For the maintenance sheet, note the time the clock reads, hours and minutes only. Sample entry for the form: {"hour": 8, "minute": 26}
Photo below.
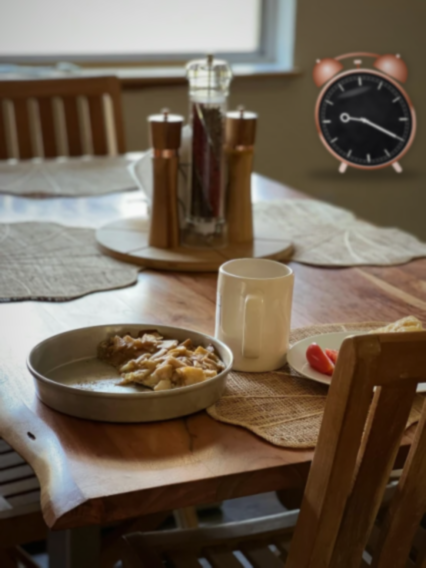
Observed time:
{"hour": 9, "minute": 20}
